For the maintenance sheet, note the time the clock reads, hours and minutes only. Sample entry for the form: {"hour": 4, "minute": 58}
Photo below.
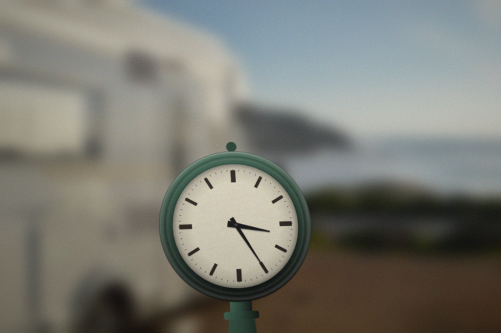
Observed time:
{"hour": 3, "minute": 25}
